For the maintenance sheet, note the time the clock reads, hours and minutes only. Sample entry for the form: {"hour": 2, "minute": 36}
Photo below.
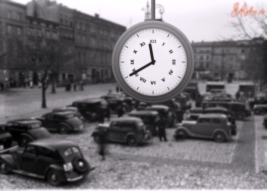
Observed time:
{"hour": 11, "minute": 40}
